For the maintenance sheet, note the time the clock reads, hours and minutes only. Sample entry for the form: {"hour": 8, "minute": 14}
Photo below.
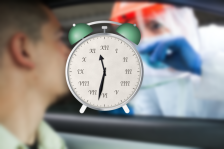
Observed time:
{"hour": 11, "minute": 32}
